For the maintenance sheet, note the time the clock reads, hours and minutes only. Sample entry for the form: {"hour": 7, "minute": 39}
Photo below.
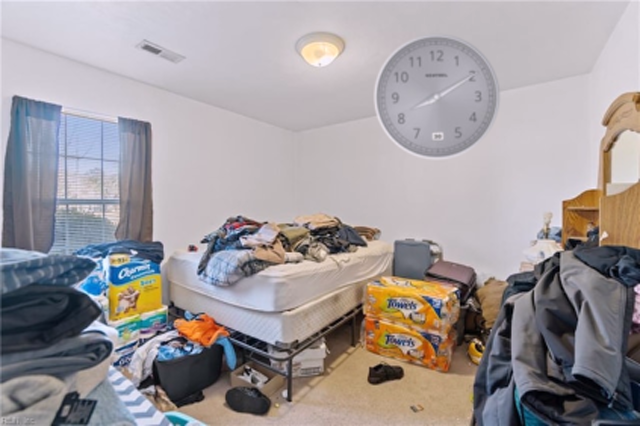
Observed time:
{"hour": 8, "minute": 10}
